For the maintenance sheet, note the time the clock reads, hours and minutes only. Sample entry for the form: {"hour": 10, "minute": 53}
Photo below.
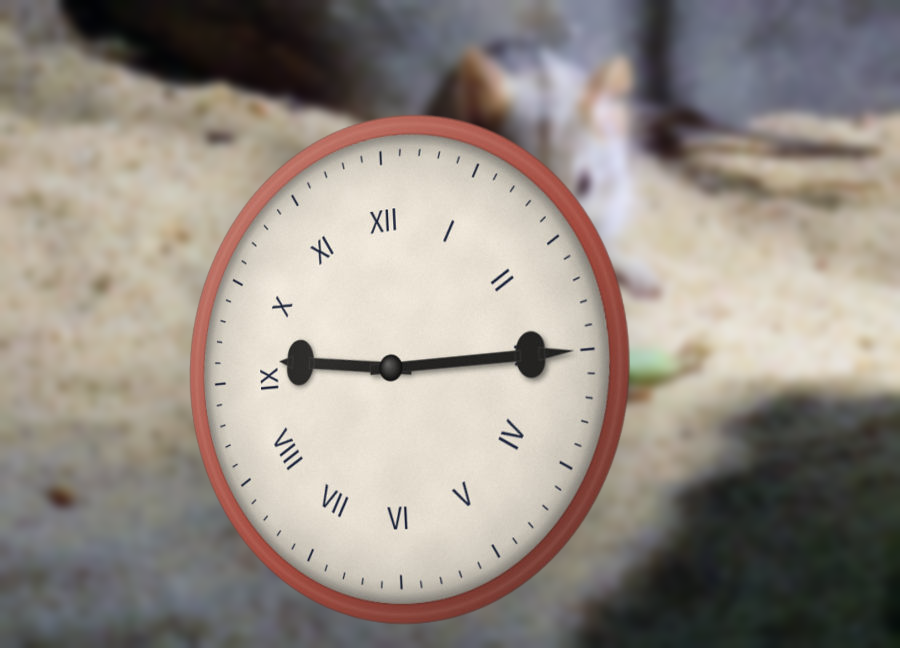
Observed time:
{"hour": 9, "minute": 15}
